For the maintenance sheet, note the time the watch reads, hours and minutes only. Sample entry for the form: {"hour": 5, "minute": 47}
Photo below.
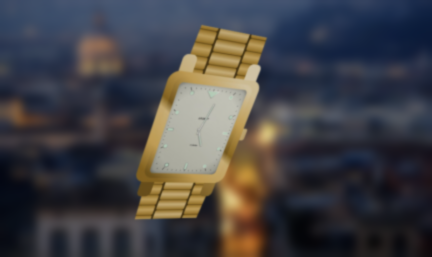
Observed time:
{"hour": 5, "minute": 2}
